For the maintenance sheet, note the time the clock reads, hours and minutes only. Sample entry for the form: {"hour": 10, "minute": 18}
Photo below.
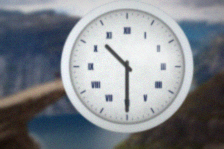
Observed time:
{"hour": 10, "minute": 30}
